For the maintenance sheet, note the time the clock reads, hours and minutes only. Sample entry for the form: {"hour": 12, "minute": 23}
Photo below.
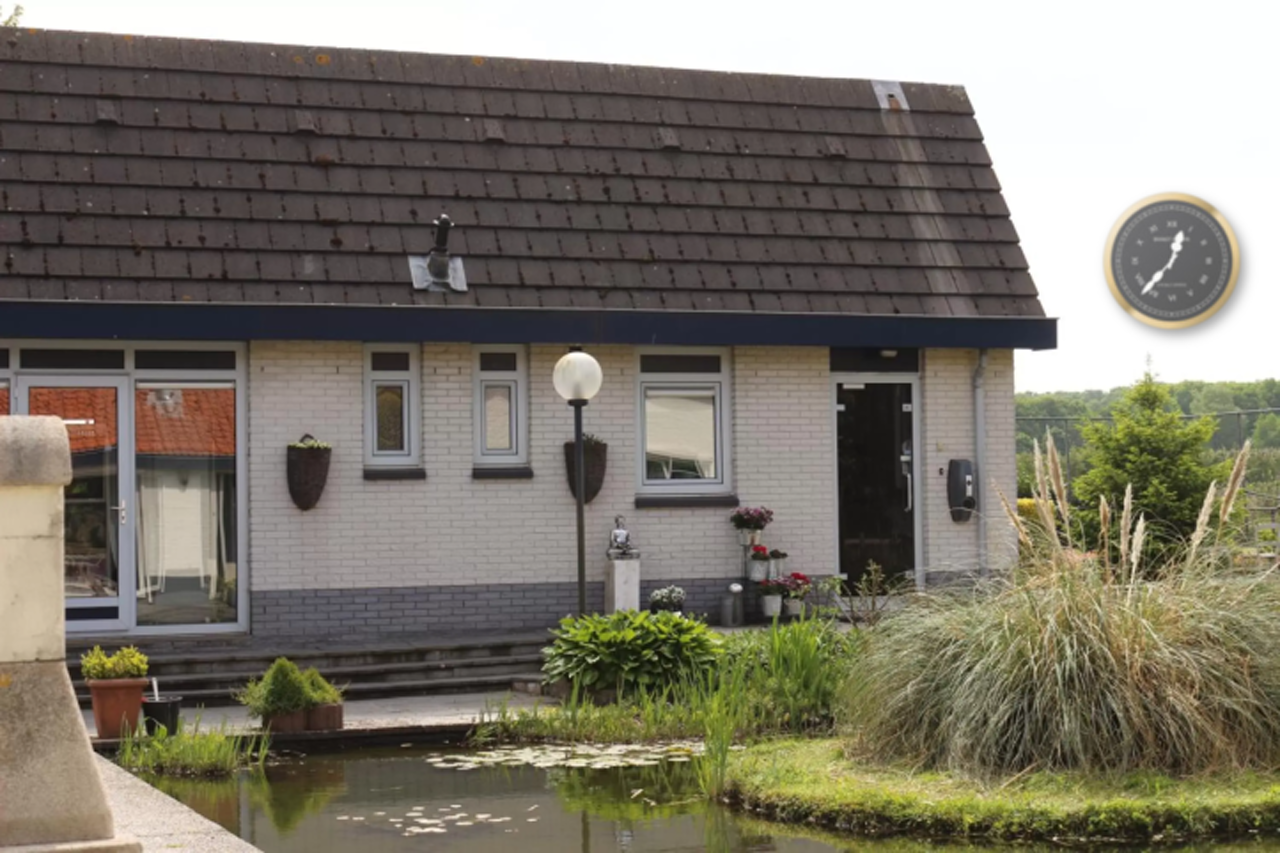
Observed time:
{"hour": 12, "minute": 37}
